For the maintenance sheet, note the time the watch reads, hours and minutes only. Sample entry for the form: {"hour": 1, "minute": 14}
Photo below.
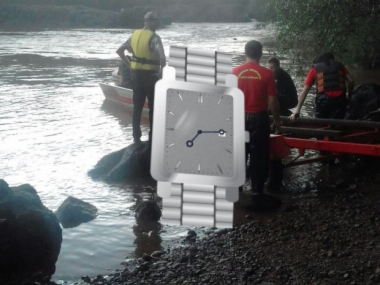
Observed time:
{"hour": 7, "minute": 14}
